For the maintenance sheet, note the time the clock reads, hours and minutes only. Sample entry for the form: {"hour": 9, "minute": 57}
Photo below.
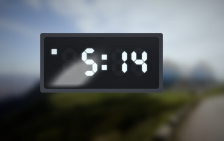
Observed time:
{"hour": 5, "minute": 14}
